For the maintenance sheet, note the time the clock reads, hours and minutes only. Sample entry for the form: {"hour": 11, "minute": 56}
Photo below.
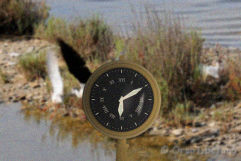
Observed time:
{"hour": 6, "minute": 10}
